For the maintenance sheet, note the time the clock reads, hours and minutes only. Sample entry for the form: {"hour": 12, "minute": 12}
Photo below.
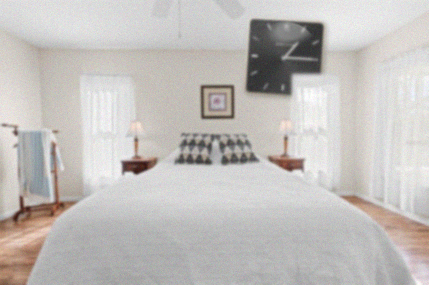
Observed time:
{"hour": 1, "minute": 15}
